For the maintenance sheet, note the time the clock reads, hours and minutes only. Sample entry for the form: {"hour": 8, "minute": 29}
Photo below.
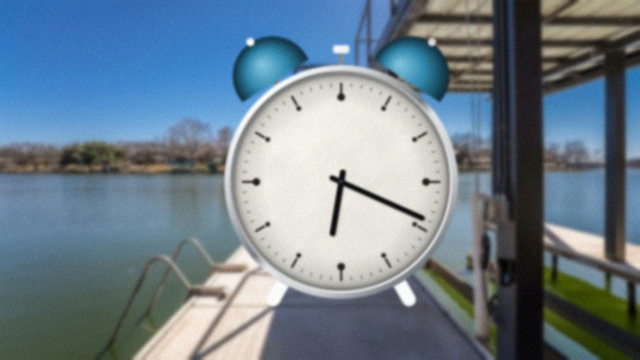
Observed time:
{"hour": 6, "minute": 19}
